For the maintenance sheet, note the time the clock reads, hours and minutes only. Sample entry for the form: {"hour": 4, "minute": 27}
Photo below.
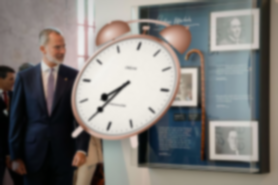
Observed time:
{"hour": 7, "minute": 35}
